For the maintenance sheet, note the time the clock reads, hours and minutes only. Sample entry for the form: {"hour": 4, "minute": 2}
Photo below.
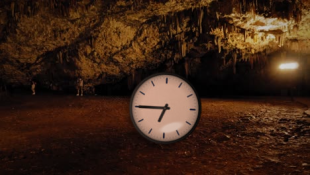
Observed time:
{"hour": 6, "minute": 45}
